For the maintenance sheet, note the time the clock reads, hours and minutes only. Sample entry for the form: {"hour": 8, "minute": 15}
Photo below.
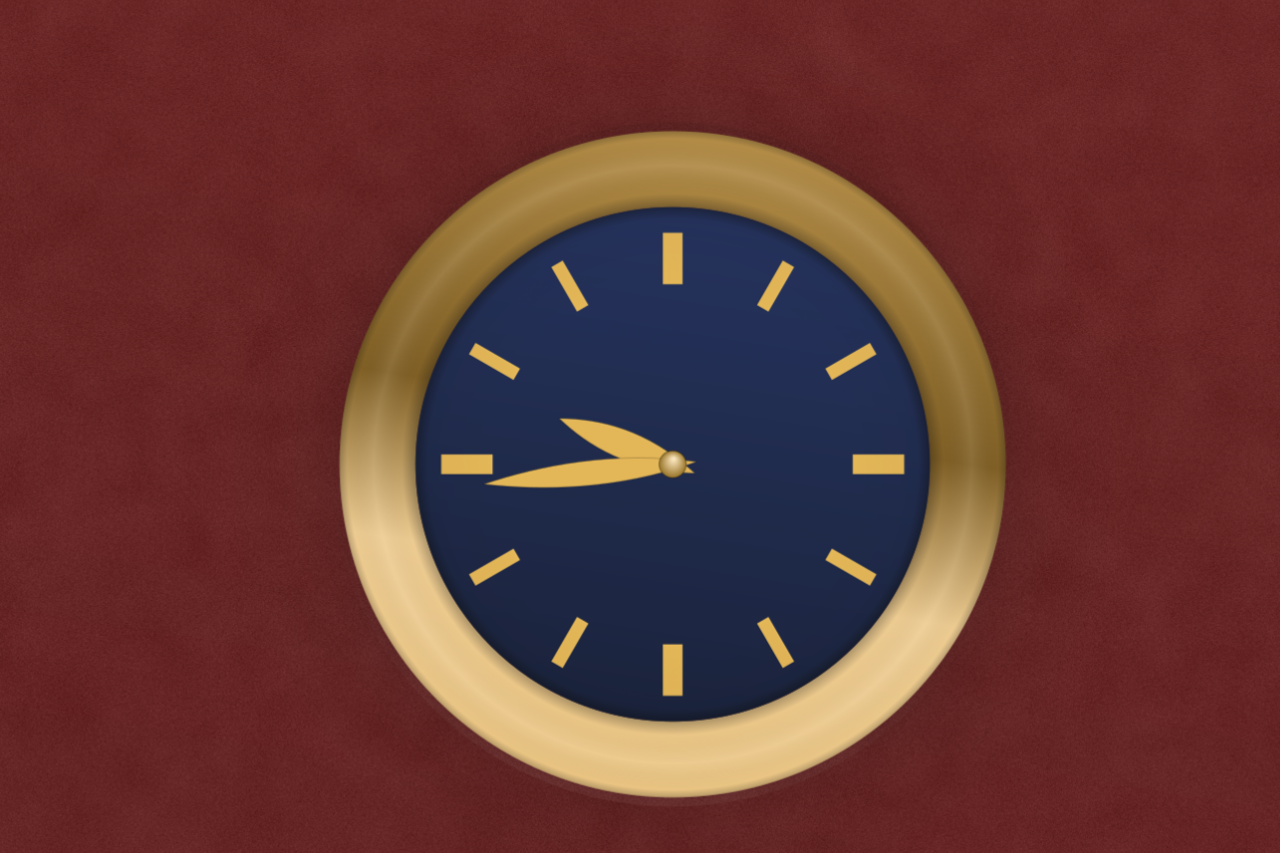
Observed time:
{"hour": 9, "minute": 44}
